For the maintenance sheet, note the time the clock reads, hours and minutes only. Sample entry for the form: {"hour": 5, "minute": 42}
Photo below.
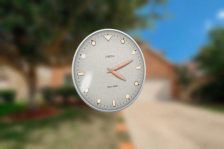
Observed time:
{"hour": 4, "minute": 12}
